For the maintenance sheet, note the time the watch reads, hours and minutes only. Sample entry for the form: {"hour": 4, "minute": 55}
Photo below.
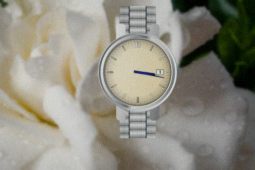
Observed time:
{"hour": 3, "minute": 17}
